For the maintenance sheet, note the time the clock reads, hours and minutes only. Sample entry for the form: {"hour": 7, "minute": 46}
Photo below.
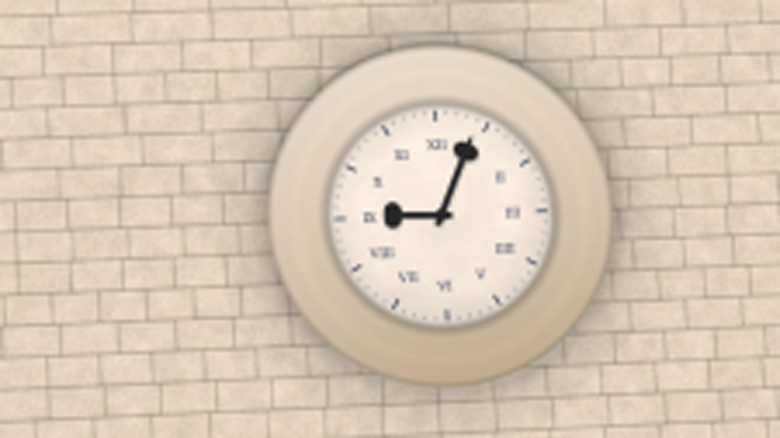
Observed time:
{"hour": 9, "minute": 4}
